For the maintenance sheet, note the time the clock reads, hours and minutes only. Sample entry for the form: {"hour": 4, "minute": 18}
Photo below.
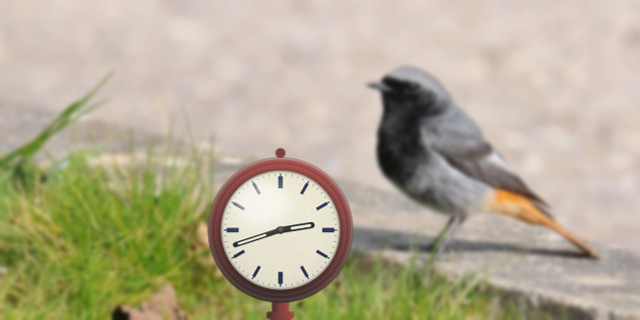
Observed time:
{"hour": 2, "minute": 42}
